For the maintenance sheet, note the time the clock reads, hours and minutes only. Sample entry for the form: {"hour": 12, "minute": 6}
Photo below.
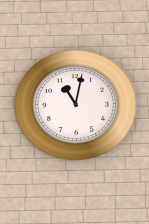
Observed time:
{"hour": 11, "minute": 2}
